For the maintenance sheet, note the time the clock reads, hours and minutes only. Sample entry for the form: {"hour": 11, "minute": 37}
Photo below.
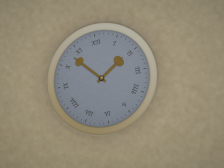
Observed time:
{"hour": 1, "minute": 53}
